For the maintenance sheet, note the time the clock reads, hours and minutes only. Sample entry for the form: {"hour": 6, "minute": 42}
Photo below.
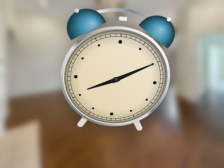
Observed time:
{"hour": 8, "minute": 10}
